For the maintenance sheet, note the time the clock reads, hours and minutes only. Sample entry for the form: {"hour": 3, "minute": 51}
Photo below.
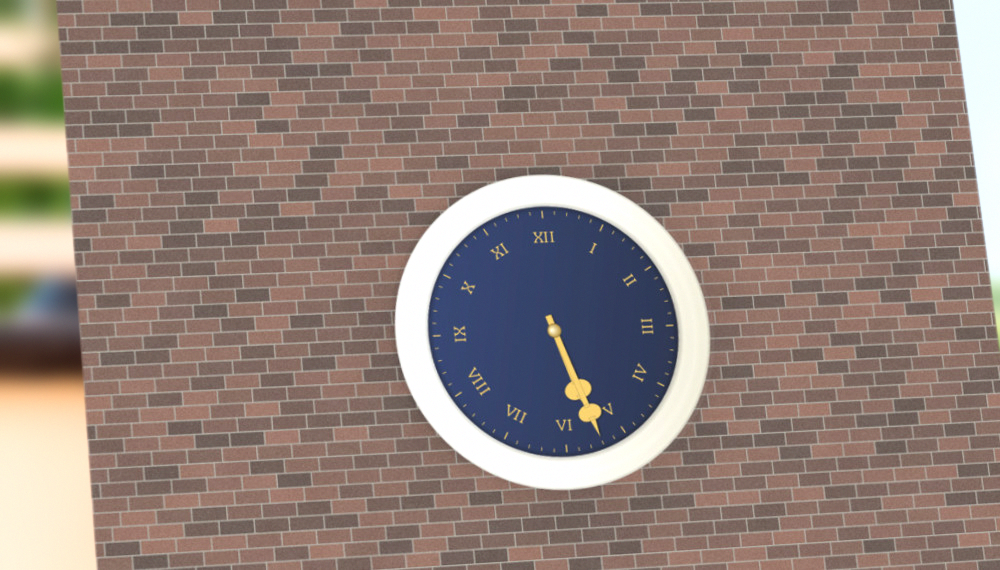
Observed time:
{"hour": 5, "minute": 27}
